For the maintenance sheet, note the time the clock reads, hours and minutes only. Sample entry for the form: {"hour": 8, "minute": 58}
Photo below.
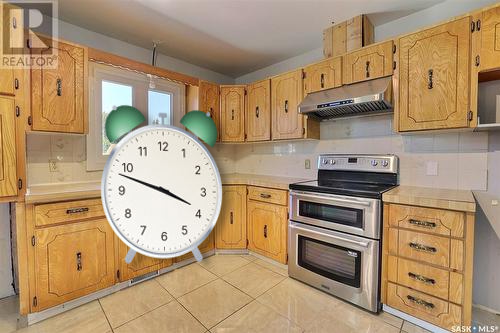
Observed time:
{"hour": 3, "minute": 48}
